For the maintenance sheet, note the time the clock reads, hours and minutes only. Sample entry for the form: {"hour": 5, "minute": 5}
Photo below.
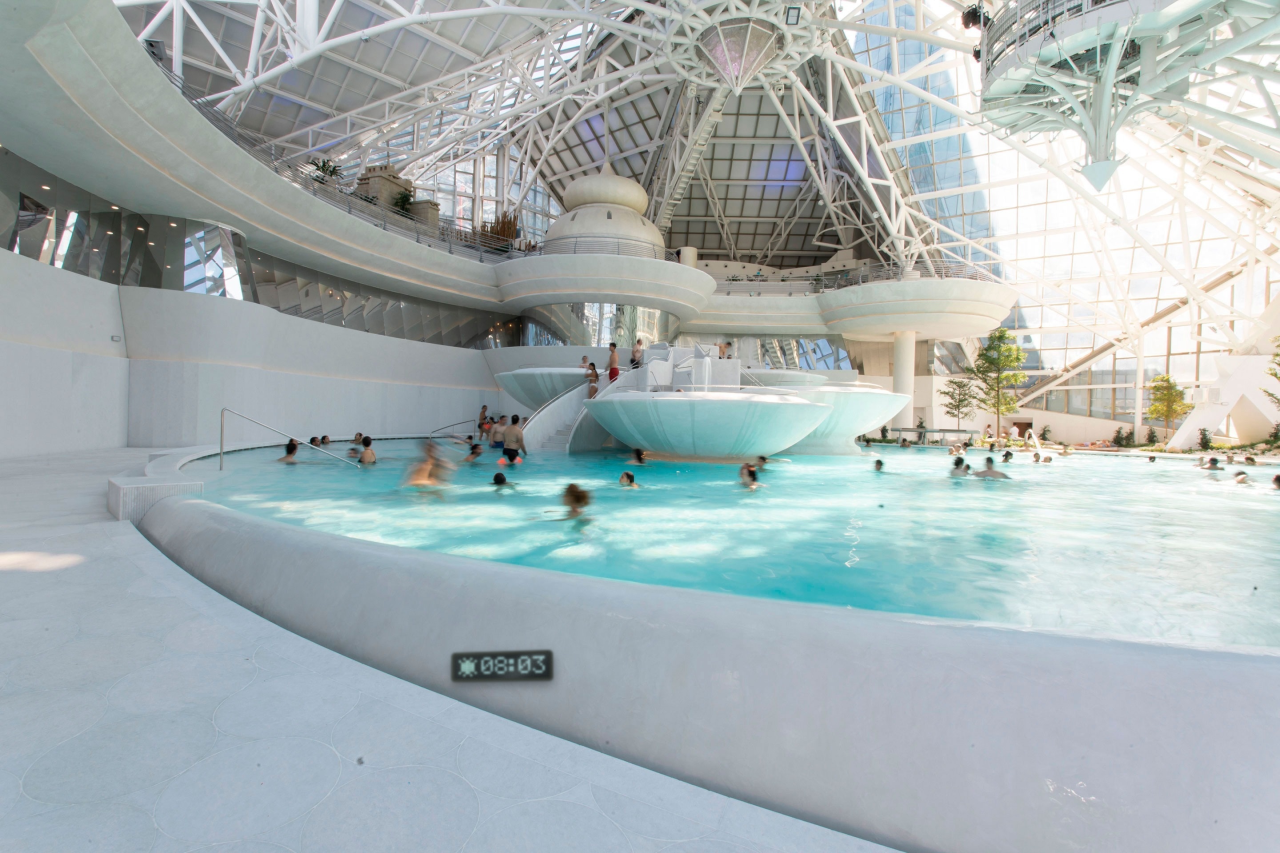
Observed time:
{"hour": 8, "minute": 3}
